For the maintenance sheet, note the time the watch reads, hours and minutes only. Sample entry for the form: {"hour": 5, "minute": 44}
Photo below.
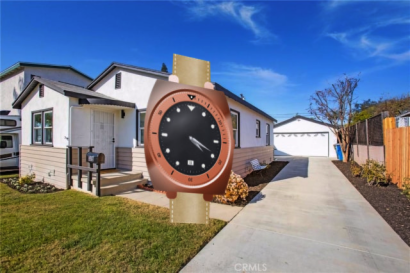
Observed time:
{"hour": 4, "minute": 19}
